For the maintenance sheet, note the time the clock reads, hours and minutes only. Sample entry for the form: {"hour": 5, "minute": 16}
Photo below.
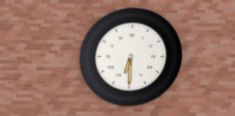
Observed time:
{"hour": 6, "minute": 30}
